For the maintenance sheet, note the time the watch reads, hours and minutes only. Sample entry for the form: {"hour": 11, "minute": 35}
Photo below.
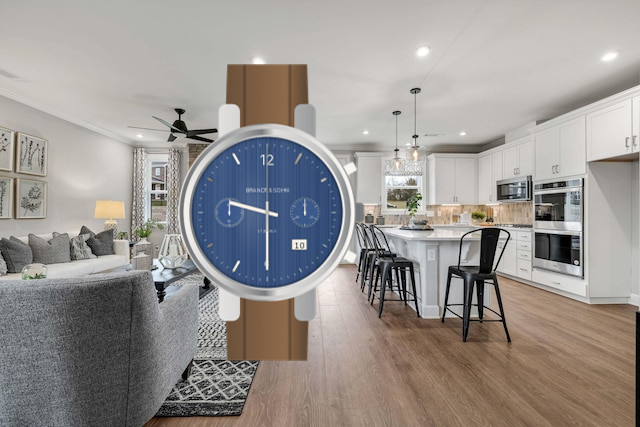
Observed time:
{"hour": 9, "minute": 30}
